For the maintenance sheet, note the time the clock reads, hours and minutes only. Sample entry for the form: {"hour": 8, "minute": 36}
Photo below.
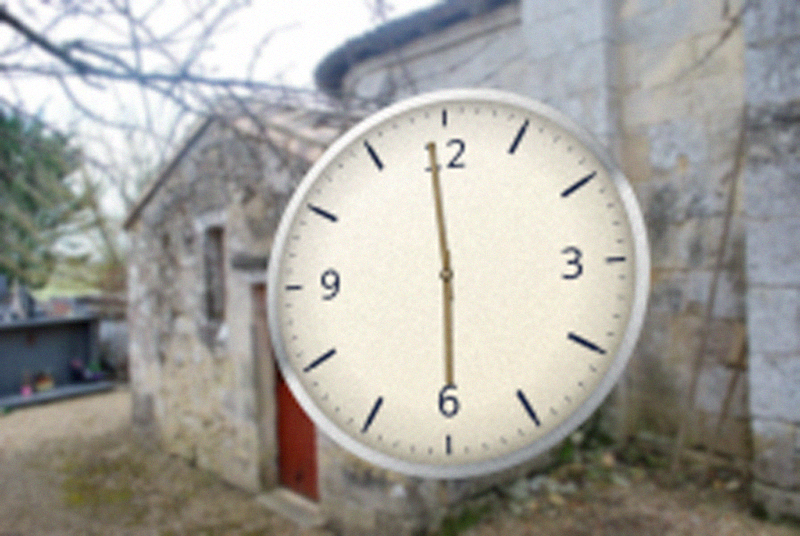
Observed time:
{"hour": 5, "minute": 59}
